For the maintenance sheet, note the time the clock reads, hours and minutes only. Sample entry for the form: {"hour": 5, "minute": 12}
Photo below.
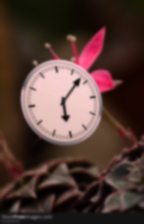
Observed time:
{"hour": 6, "minute": 8}
